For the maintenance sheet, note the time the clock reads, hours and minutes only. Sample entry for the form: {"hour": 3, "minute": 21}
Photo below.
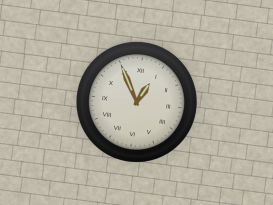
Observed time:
{"hour": 12, "minute": 55}
